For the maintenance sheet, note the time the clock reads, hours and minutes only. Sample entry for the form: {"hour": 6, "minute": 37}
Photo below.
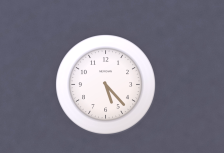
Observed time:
{"hour": 5, "minute": 23}
